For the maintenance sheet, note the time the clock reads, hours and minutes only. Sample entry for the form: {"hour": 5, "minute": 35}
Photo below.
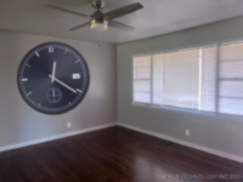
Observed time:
{"hour": 12, "minute": 21}
